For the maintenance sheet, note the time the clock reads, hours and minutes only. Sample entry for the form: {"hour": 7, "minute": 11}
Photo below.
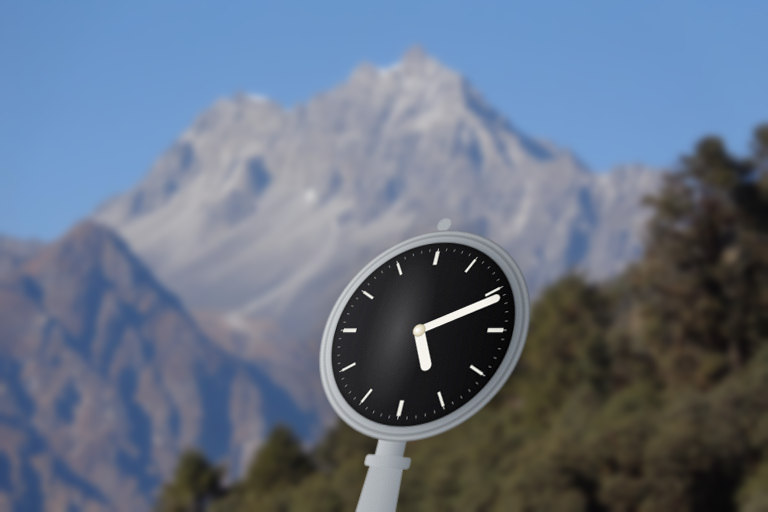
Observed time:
{"hour": 5, "minute": 11}
